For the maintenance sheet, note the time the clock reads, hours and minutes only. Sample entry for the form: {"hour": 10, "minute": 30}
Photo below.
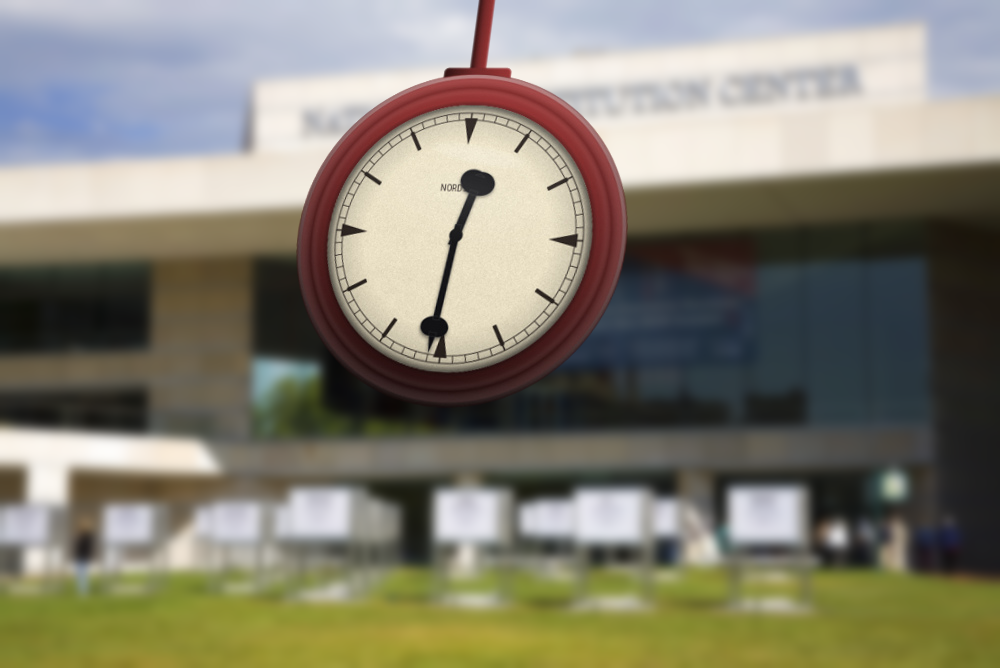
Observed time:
{"hour": 12, "minute": 31}
